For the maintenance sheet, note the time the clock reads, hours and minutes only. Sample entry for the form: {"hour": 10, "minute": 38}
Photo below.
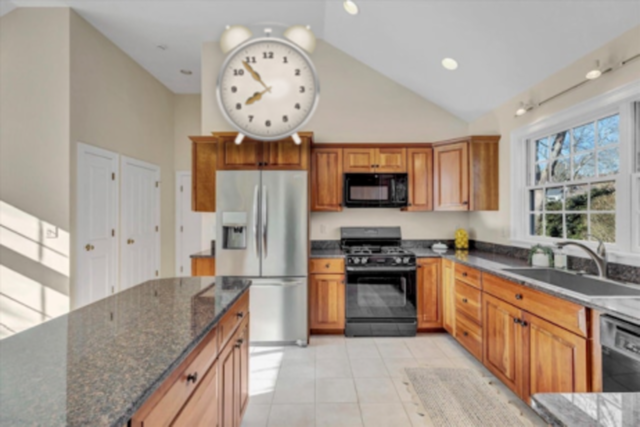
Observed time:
{"hour": 7, "minute": 53}
